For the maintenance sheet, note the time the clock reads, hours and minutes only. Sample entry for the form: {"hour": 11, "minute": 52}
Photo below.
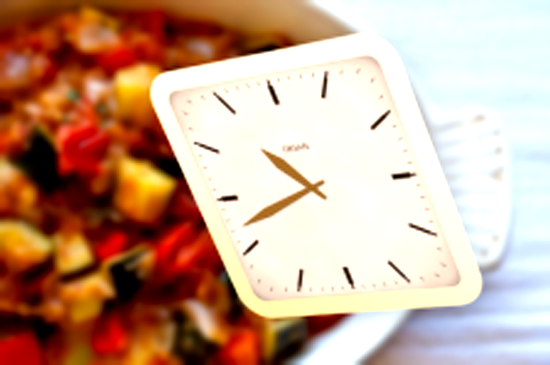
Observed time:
{"hour": 10, "minute": 42}
